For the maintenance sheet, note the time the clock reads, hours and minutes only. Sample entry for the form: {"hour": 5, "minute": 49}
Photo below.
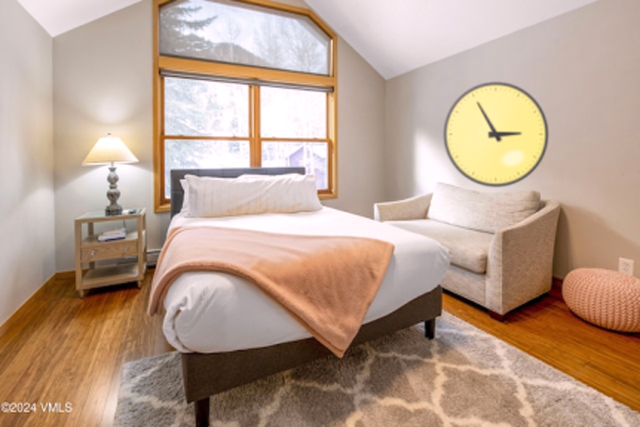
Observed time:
{"hour": 2, "minute": 55}
